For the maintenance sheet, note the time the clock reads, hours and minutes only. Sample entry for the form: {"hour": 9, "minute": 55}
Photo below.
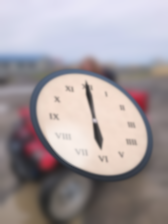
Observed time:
{"hour": 6, "minute": 0}
